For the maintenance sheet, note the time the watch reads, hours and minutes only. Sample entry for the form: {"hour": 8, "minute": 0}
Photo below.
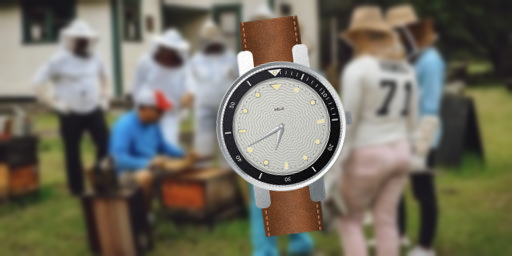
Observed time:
{"hour": 6, "minute": 41}
